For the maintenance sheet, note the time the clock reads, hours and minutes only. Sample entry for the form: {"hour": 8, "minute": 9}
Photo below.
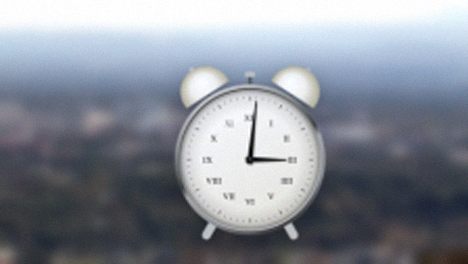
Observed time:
{"hour": 3, "minute": 1}
